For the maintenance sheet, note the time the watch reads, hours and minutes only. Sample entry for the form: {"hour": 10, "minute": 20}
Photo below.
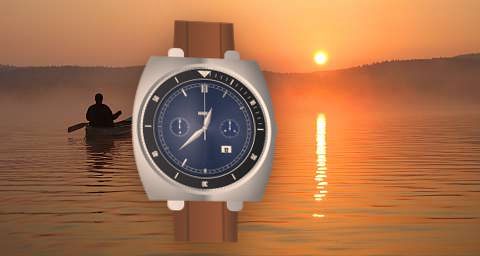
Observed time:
{"hour": 12, "minute": 38}
